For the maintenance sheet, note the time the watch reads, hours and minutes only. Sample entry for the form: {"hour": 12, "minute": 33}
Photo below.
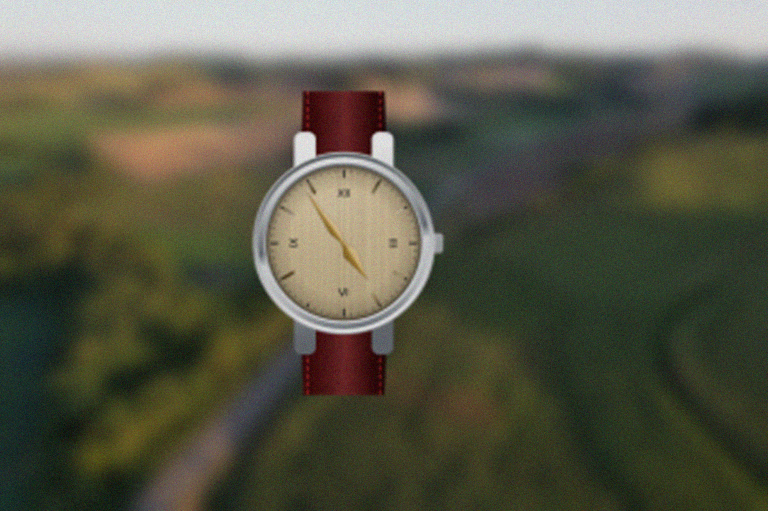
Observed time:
{"hour": 4, "minute": 54}
